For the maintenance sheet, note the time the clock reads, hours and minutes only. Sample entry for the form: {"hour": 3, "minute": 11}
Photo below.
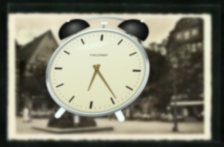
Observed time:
{"hour": 6, "minute": 24}
